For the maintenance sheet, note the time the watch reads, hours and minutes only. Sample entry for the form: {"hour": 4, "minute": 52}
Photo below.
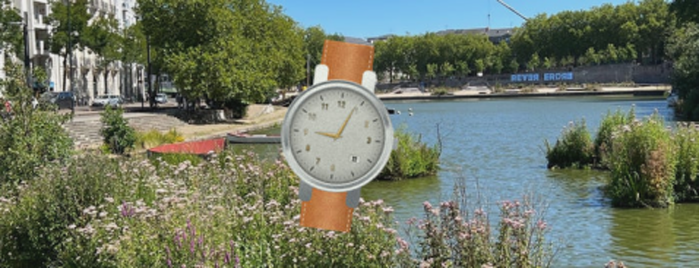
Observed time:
{"hour": 9, "minute": 4}
